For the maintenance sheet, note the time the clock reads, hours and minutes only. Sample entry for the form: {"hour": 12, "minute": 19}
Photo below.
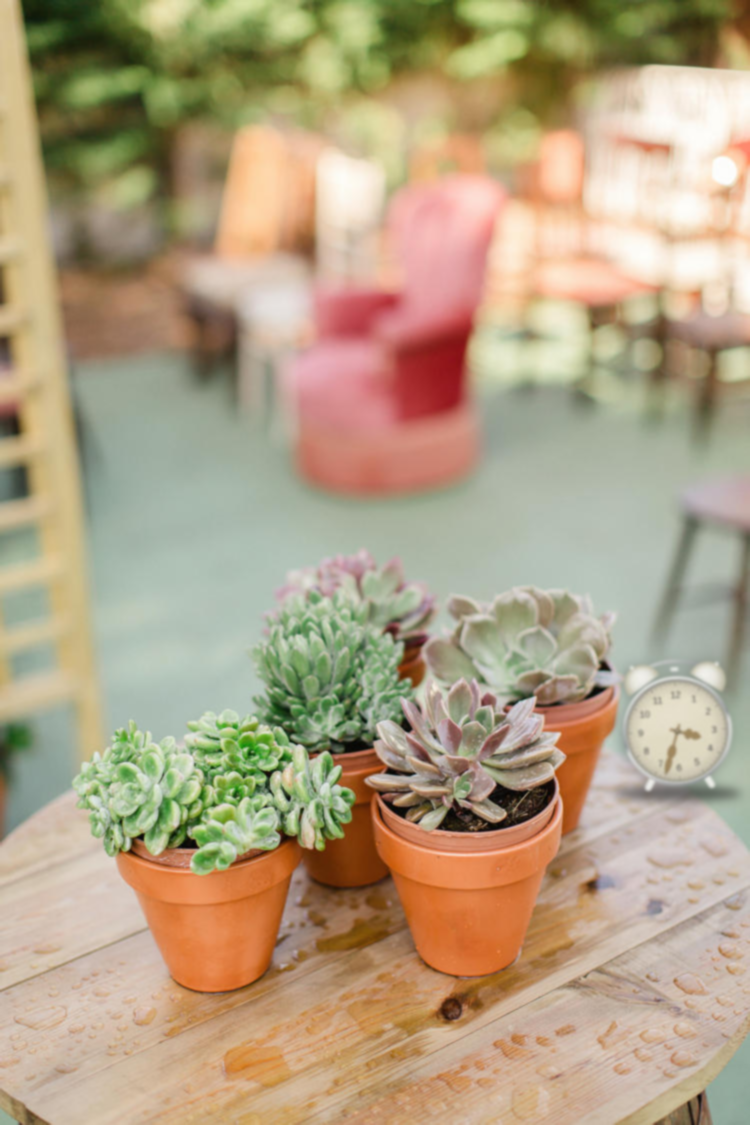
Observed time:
{"hour": 3, "minute": 33}
